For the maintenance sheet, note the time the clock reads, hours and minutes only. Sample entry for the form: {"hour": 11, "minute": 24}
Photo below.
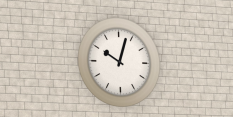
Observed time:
{"hour": 10, "minute": 3}
